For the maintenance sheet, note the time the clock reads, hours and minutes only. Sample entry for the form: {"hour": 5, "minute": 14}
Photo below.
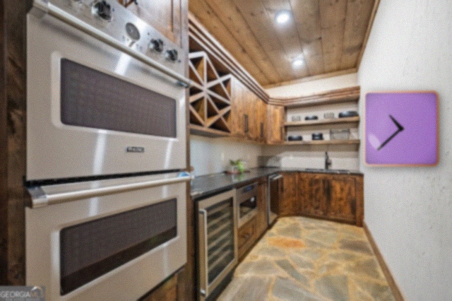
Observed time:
{"hour": 10, "minute": 38}
